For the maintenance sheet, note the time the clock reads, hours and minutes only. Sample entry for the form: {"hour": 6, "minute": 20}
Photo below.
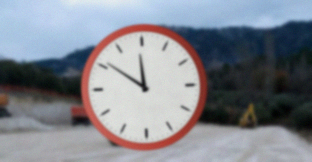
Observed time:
{"hour": 11, "minute": 51}
